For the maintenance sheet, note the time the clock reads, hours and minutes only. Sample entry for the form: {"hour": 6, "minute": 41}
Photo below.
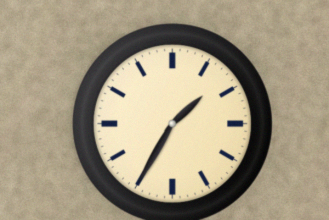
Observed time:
{"hour": 1, "minute": 35}
